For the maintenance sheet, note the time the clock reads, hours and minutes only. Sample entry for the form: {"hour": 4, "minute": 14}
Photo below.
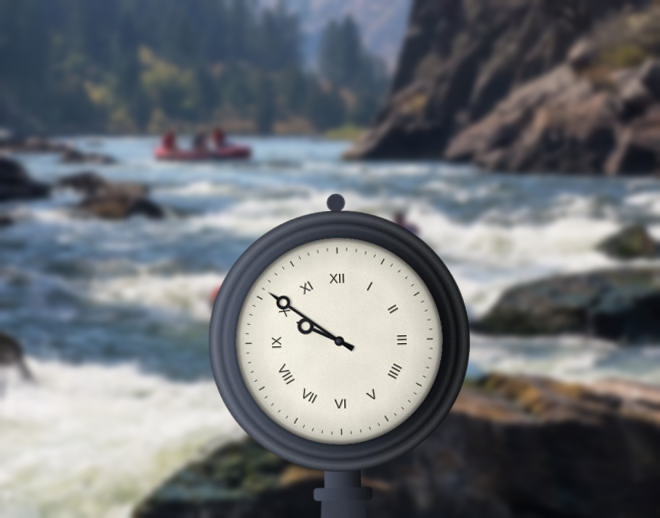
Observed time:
{"hour": 9, "minute": 51}
